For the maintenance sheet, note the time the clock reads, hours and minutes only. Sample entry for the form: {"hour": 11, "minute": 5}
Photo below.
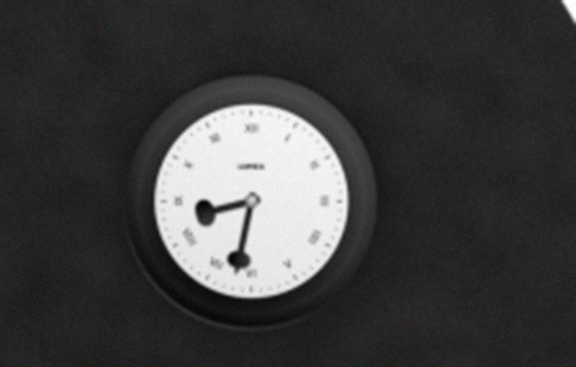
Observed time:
{"hour": 8, "minute": 32}
